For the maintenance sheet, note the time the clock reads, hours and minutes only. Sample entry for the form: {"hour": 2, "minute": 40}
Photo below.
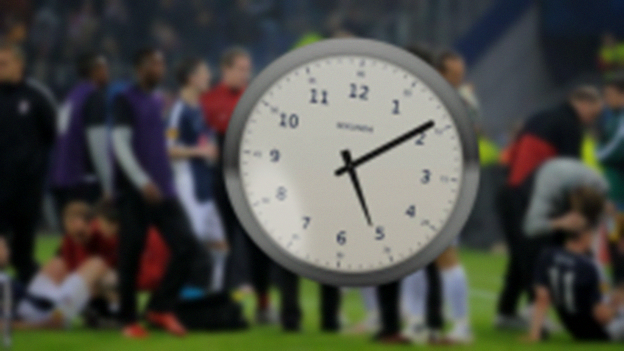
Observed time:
{"hour": 5, "minute": 9}
